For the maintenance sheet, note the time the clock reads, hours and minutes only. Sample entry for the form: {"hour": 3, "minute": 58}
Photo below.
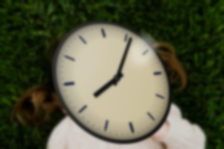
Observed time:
{"hour": 8, "minute": 6}
